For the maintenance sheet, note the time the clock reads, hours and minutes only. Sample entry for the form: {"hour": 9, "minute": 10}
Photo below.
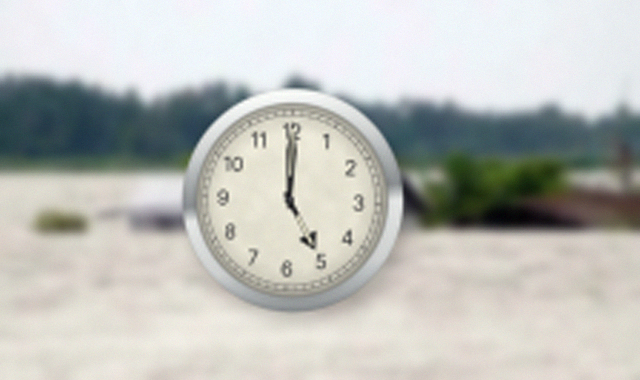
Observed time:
{"hour": 5, "minute": 0}
